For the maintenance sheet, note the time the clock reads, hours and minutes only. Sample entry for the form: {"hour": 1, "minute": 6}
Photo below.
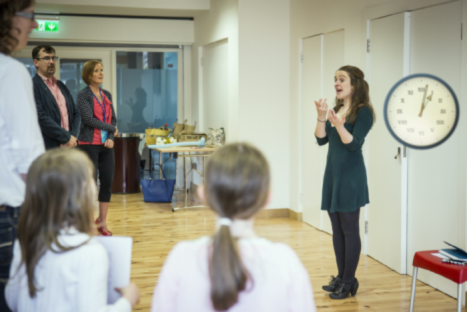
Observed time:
{"hour": 1, "minute": 2}
